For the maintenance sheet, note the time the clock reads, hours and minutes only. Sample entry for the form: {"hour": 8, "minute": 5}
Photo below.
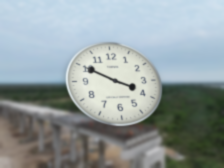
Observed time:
{"hour": 3, "minute": 50}
